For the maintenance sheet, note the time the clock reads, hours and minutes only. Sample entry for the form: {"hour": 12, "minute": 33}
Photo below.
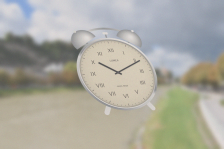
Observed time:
{"hour": 10, "minute": 11}
